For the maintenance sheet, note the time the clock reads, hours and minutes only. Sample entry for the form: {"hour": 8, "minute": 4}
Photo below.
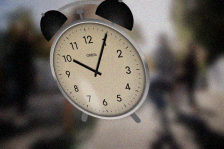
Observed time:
{"hour": 10, "minute": 5}
